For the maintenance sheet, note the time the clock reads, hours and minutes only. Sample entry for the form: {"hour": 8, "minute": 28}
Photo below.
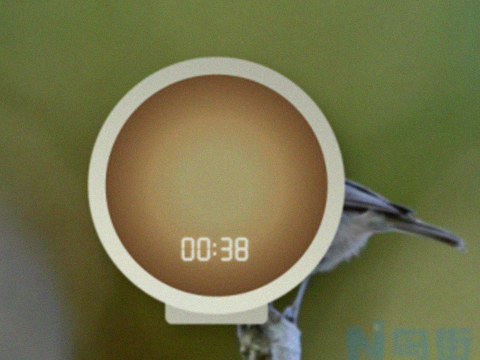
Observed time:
{"hour": 0, "minute": 38}
